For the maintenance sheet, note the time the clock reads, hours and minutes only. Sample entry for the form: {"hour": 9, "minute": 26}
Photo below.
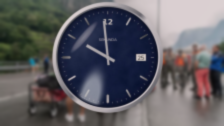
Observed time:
{"hour": 9, "minute": 59}
